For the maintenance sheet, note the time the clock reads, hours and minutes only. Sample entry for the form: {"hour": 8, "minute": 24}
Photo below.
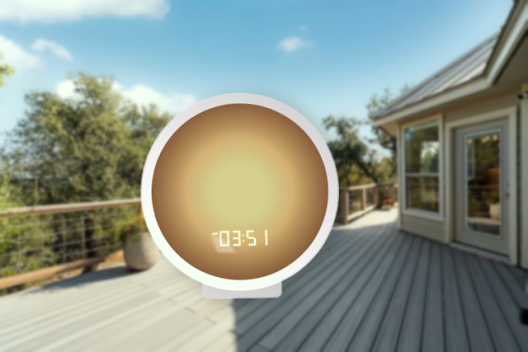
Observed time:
{"hour": 3, "minute": 51}
